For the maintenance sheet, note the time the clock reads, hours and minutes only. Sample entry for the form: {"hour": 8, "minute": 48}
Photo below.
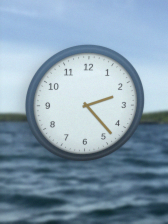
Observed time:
{"hour": 2, "minute": 23}
